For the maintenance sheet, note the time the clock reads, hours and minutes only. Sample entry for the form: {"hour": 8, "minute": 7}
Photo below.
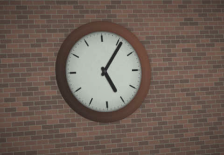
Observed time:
{"hour": 5, "minute": 6}
